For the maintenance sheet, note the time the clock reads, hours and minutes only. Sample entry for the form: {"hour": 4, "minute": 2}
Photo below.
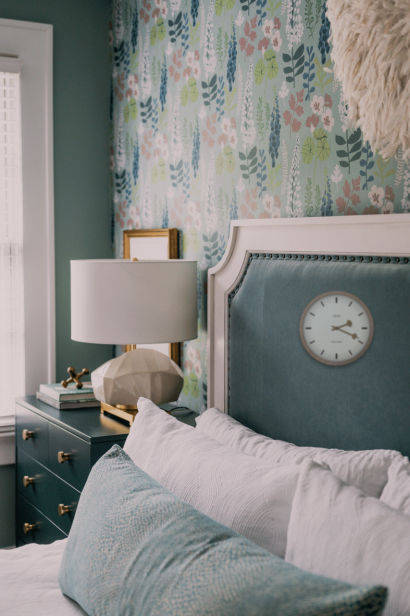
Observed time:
{"hour": 2, "minute": 19}
